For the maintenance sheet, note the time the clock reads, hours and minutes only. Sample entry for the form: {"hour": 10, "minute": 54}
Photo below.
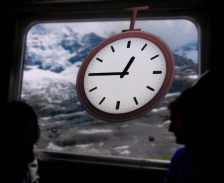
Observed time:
{"hour": 12, "minute": 45}
